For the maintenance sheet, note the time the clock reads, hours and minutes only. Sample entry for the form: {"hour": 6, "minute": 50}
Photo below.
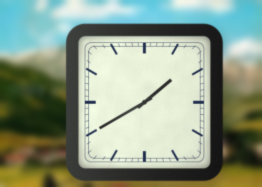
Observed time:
{"hour": 1, "minute": 40}
